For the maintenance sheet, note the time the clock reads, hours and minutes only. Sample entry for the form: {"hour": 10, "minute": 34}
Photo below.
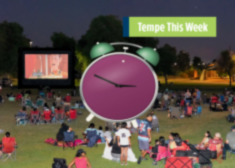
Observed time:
{"hour": 2, "minute": 48}
